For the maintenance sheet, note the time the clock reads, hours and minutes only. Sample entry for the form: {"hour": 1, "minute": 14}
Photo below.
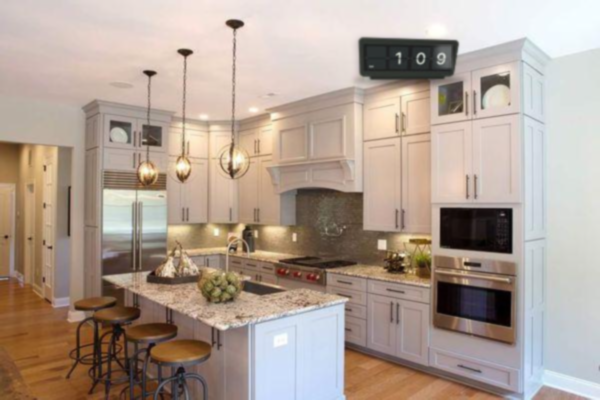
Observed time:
{"hour": 1, "minute": 9}
